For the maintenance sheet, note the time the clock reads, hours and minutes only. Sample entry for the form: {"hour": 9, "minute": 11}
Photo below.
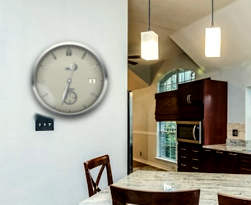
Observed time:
{"hour": 12, "minute": 33}
